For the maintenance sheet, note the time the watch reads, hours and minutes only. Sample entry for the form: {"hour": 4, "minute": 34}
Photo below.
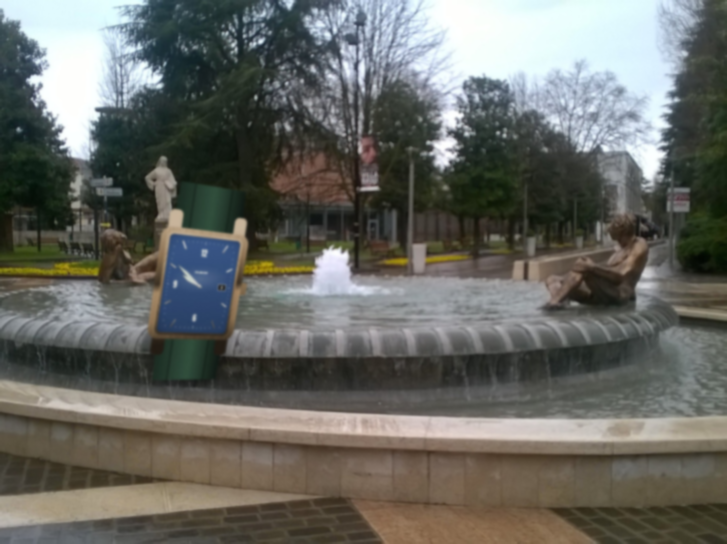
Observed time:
{"hour": 9, "minute": 51}
